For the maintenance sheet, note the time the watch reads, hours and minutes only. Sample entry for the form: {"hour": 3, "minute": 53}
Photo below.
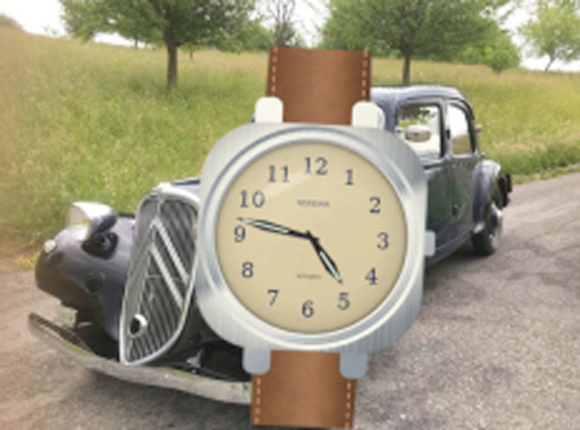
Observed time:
{"hour": 4, "minute": 47}
